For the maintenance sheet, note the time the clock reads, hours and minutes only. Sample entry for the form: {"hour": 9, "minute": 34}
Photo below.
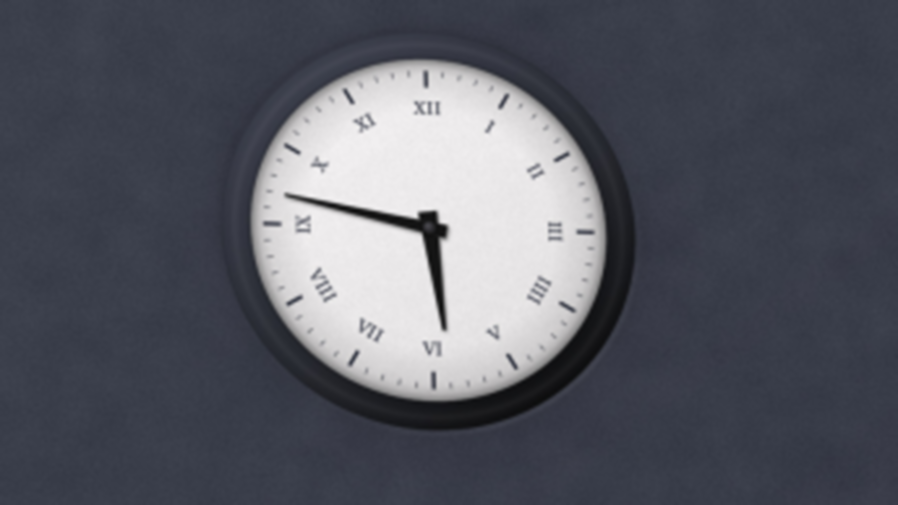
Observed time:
{"hour": 5, "minute": 47}
